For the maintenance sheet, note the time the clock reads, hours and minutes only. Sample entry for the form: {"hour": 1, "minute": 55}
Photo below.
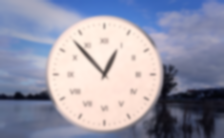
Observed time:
{"hour": 12, "minute": 53}
